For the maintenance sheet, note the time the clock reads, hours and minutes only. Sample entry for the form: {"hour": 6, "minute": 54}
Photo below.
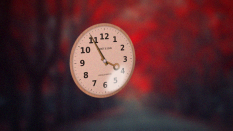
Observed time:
{"hour": 3, "minute": 55}
